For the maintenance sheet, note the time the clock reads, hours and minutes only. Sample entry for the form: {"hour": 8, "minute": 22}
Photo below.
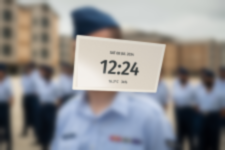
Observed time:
{"hour": 12, "minute": 24}
